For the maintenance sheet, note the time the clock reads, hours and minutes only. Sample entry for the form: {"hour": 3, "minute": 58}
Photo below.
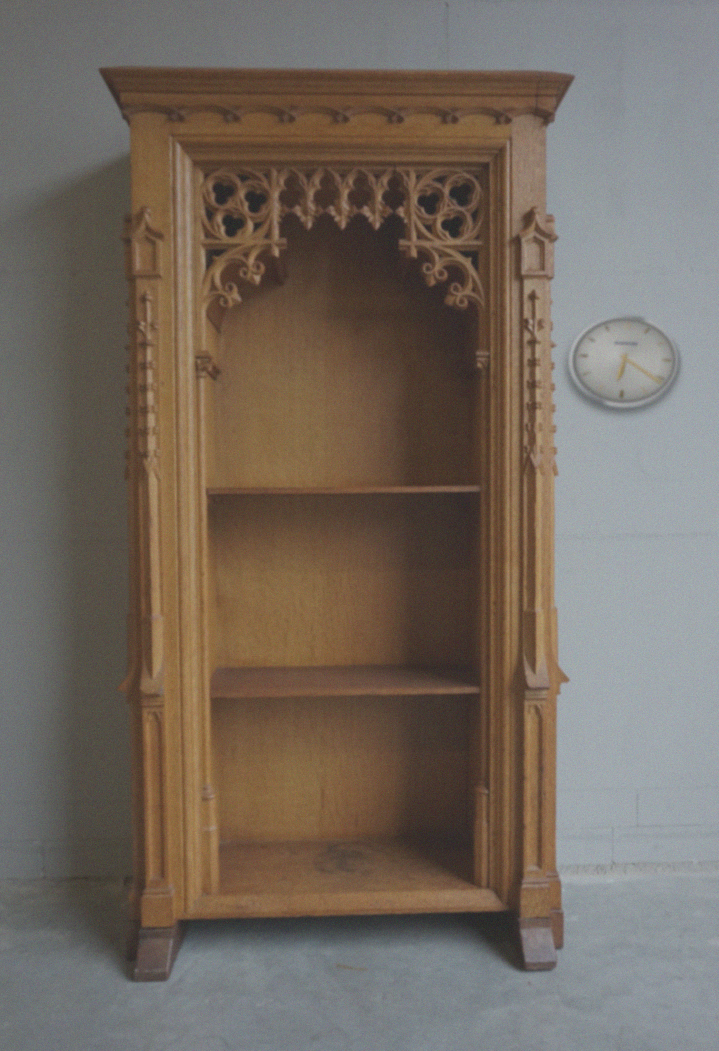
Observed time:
{"hour": 6, "minute": 21}
